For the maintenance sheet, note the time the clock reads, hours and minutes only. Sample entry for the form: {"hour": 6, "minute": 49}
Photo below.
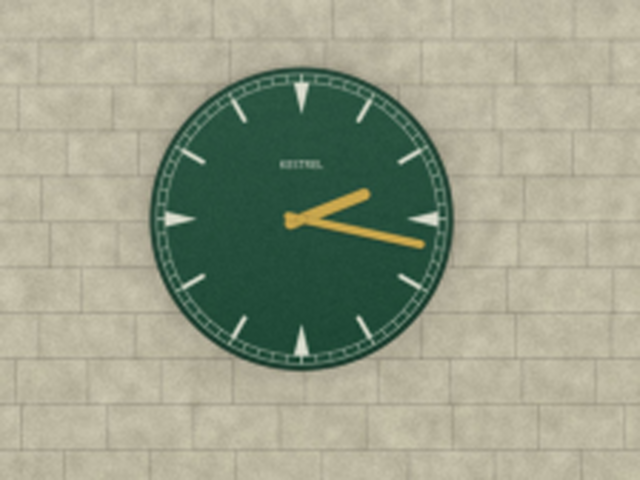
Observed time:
{"hour": 2, "minute": 17}
